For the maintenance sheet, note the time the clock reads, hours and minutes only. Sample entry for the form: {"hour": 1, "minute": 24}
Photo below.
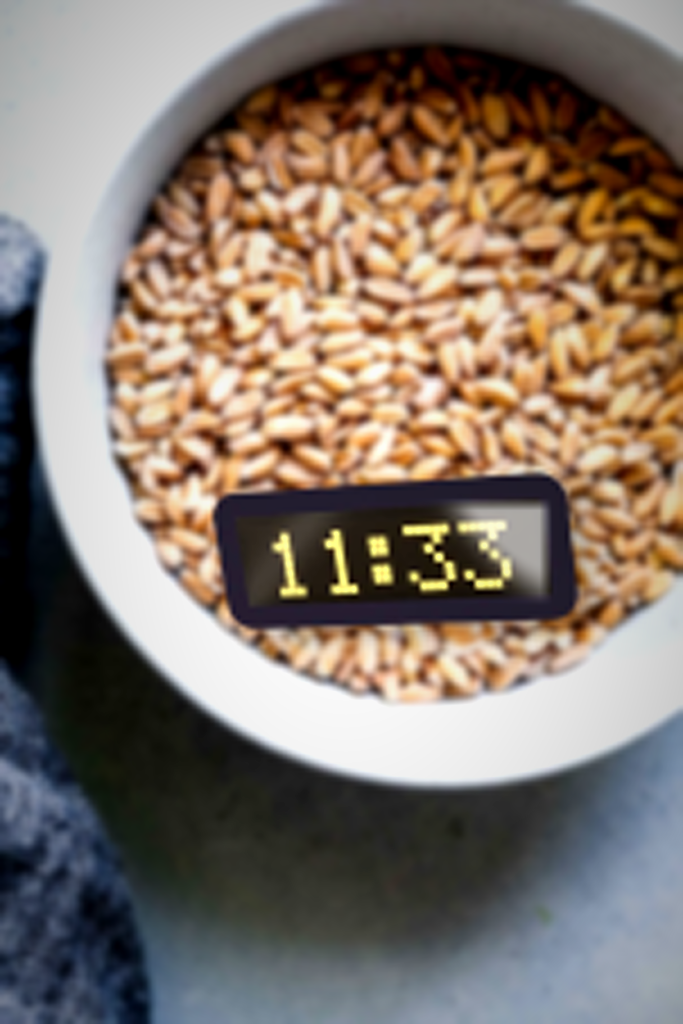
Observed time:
{"hour": 11, "minute": 33}
